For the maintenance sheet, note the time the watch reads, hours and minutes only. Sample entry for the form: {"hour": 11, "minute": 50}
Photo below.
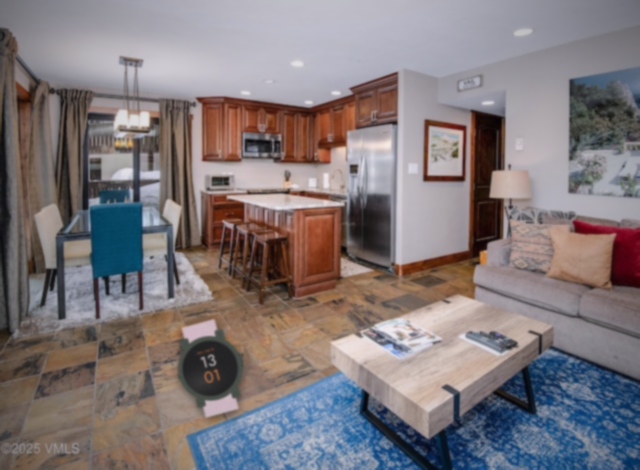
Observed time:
{"hour": 13, "minute": 1}
